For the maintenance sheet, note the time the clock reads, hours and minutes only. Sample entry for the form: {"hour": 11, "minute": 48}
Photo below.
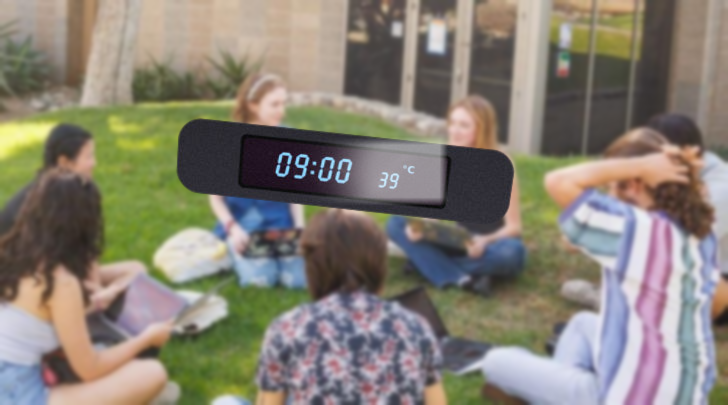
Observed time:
{"hour": 9, "minute": 0}
